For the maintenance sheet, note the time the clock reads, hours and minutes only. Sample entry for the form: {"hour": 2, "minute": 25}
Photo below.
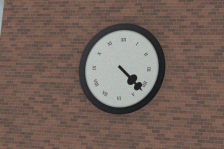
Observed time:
{"hour": 4, "minute": 22}
